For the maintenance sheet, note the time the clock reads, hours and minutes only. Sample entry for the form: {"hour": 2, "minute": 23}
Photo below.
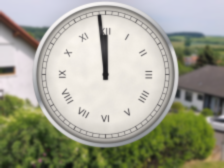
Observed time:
{"hour": 11, "minute": 59}
